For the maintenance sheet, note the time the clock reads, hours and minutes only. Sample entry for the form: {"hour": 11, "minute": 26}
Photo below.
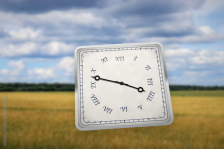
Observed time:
{"hour": 3, "minute": 48}
